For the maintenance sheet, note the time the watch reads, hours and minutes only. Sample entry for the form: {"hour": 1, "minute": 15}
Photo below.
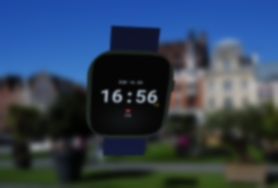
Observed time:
{"hour": 16, "minute": 56}
